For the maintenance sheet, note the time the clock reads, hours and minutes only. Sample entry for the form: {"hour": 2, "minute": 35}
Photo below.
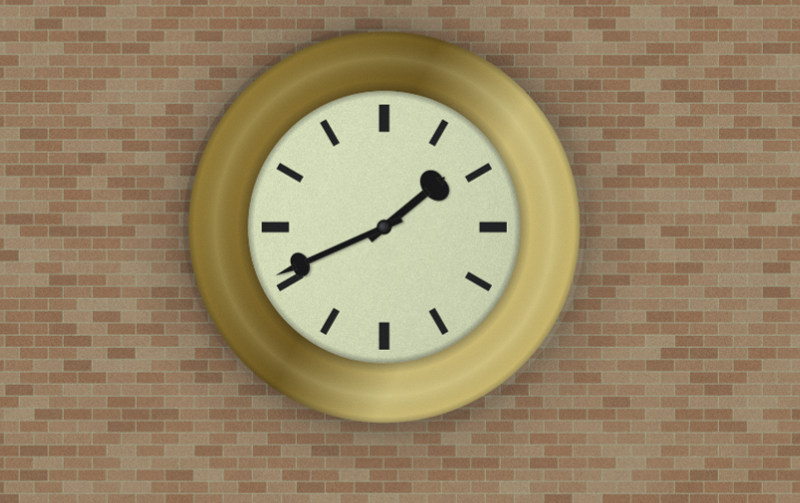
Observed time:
{"hour": 1, "minute": 41}
